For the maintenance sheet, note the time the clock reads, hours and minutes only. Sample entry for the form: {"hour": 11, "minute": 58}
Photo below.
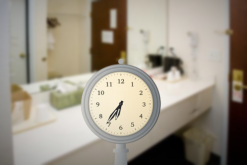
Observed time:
{"hour": 6, "minute": 36}
